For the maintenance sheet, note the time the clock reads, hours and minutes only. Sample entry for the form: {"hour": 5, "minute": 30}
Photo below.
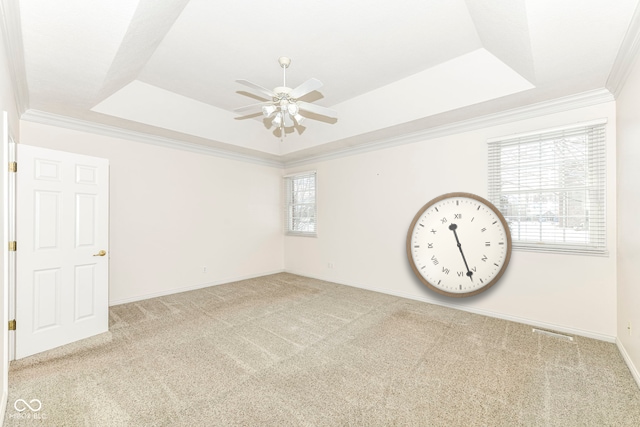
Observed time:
{"hour": 11, "minute": 27}
